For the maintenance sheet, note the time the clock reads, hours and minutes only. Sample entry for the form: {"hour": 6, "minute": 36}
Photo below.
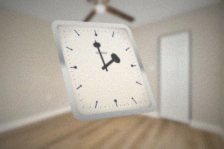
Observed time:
{"hour": 1, "minute": 59}
